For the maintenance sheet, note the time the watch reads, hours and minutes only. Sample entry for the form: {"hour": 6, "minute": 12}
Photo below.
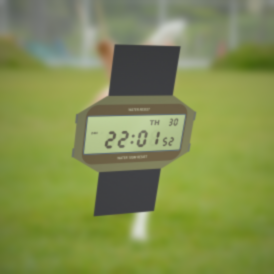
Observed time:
{"hour": 22, "minute": 1}
